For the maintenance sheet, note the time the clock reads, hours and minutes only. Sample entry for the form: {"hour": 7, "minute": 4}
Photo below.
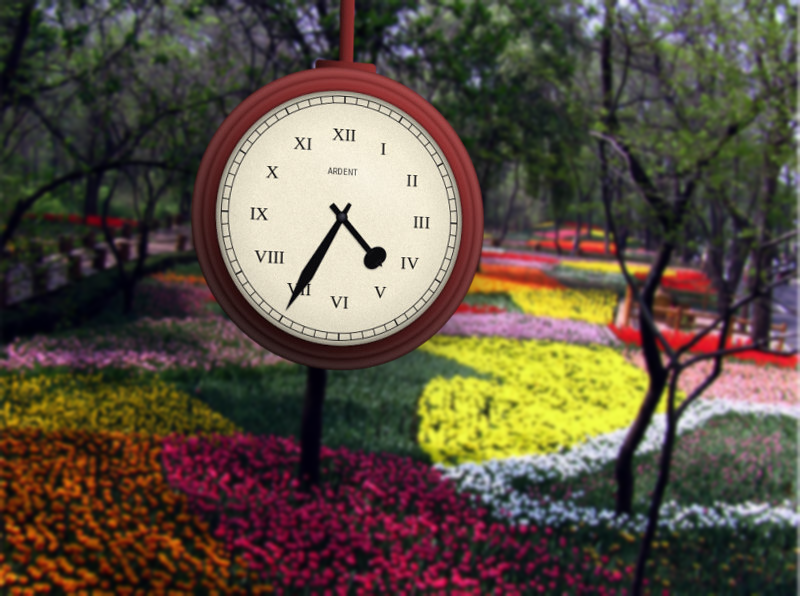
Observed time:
{"hour": 4, "minute": 35}
